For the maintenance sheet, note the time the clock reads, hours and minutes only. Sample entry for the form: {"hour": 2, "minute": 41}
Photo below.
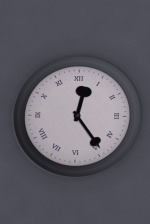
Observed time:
{"hour": 12, "minute": 24}
